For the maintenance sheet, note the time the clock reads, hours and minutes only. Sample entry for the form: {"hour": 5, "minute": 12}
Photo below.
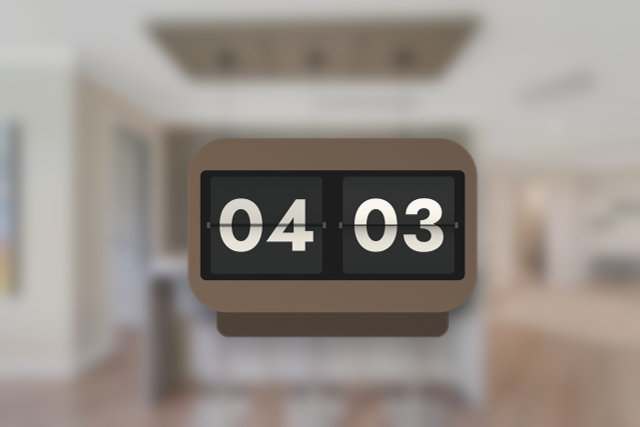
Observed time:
{"hour": 4, "minute": 3}
